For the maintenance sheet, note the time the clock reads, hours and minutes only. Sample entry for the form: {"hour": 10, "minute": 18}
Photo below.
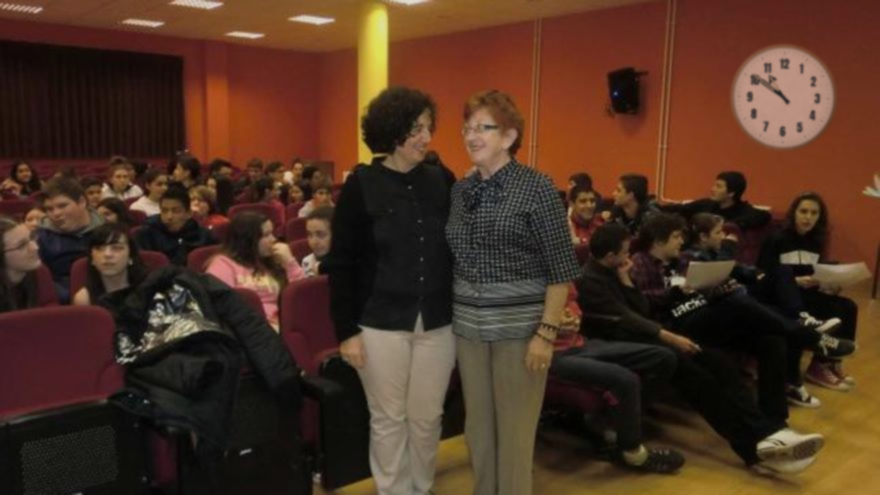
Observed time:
{"hour": 10, "minute": 51}
